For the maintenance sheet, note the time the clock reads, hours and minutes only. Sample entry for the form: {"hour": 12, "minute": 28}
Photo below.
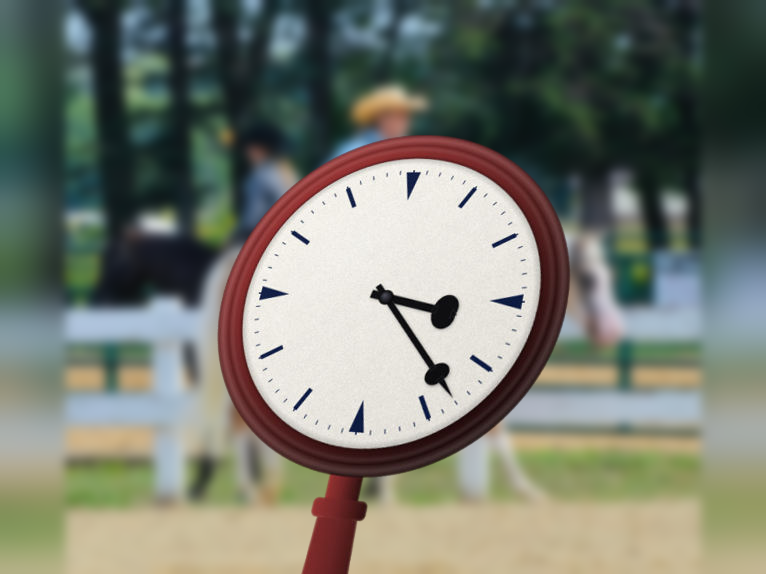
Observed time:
{"hour": 3, "minute": 23}
